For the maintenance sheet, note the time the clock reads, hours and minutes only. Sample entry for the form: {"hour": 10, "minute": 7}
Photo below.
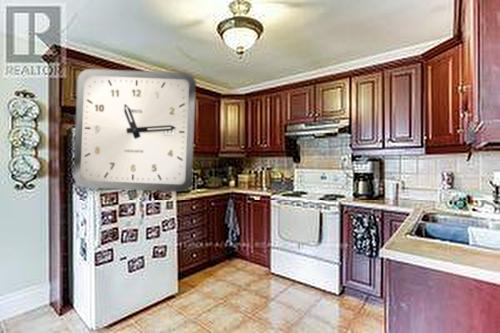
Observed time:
{"hour": 11, "minute": 14}
